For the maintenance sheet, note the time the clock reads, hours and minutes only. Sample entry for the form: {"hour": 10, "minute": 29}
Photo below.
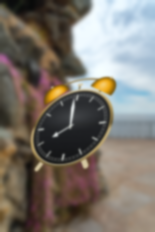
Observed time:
{"hour": 7, "minute": 59}
